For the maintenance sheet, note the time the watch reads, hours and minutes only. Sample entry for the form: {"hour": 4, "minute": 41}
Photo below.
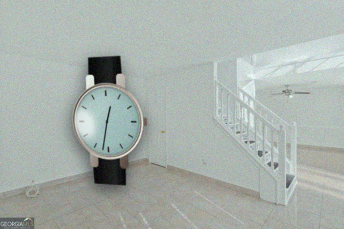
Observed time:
{"hour": 12, "minute": 32}
